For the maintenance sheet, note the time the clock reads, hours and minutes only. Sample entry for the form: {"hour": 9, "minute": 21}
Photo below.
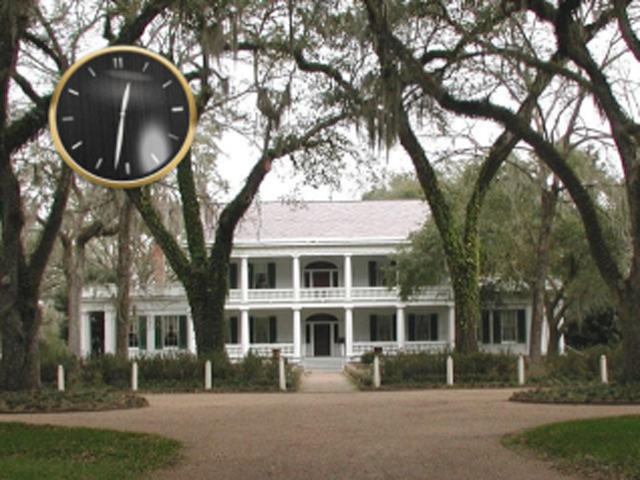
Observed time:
{"hour": 12, "minute": 32}
